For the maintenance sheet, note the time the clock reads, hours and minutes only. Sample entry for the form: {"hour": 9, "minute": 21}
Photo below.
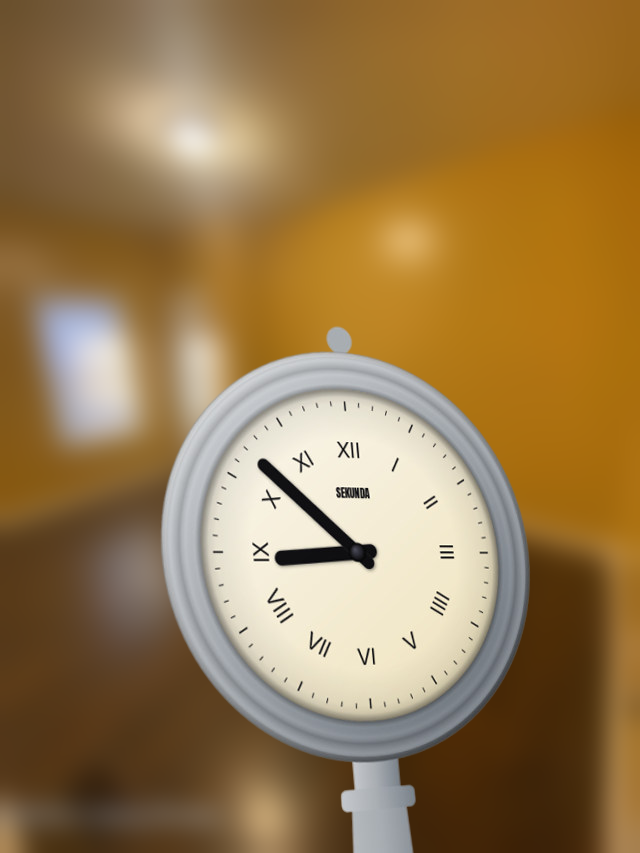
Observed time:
{"hour": 8, "minute": 52}
